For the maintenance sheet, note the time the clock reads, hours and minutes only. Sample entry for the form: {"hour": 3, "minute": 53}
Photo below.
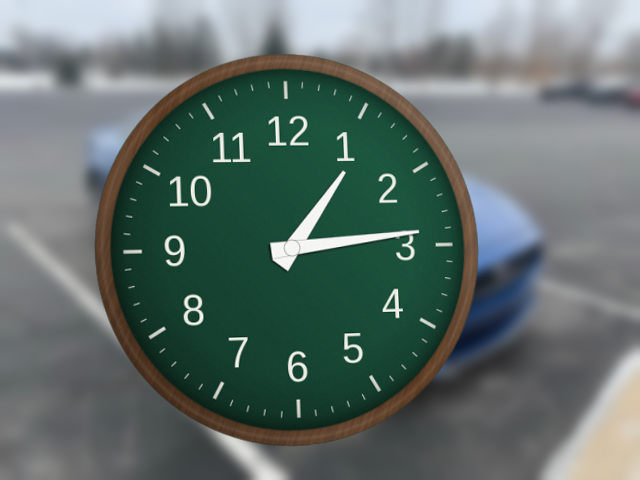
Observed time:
{"hour": 1, "minute": 14}
